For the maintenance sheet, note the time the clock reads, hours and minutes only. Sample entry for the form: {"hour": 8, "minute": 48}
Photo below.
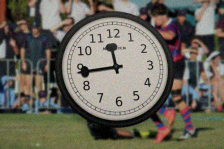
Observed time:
{"hour": 11, "minute": 44}
